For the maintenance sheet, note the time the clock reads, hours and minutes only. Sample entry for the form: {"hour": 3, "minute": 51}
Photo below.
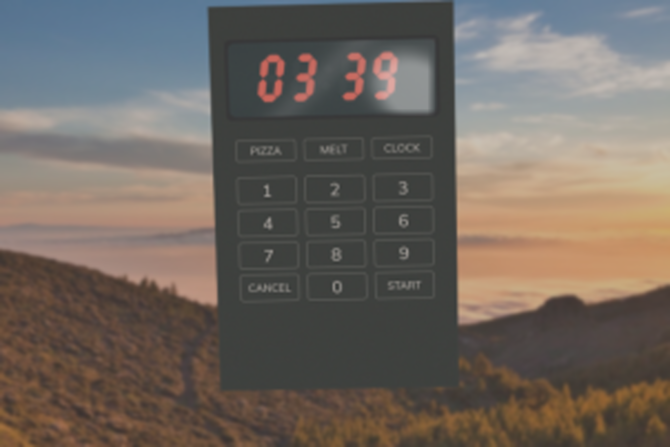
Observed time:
{"hour": 3, "minute": 39}
